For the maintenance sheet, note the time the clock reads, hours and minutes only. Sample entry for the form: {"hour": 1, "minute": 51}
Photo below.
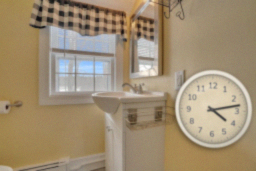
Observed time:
{"hour": 4, "minute": 13}
